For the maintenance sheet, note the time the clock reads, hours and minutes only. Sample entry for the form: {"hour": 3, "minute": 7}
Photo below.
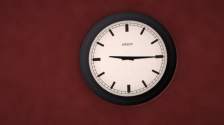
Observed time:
{"hour": 9, "minute": 15}
